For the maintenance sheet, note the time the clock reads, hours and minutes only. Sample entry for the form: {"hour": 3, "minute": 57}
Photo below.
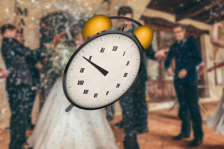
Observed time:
{"hour": 9, "minute": 49}
